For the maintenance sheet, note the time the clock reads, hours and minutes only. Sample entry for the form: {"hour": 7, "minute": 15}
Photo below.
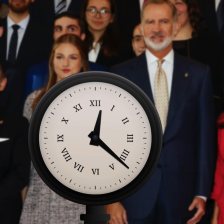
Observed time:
{"hour": 12, "minute": 22}
